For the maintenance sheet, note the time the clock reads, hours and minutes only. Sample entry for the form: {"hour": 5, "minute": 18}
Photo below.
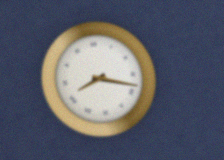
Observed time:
{"hour": 8, "minute": 18}
